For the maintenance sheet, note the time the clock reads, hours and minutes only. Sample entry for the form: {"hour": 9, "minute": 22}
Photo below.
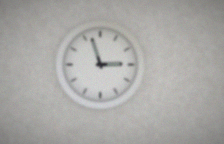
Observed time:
{"hour": 2, "minute": 57}
